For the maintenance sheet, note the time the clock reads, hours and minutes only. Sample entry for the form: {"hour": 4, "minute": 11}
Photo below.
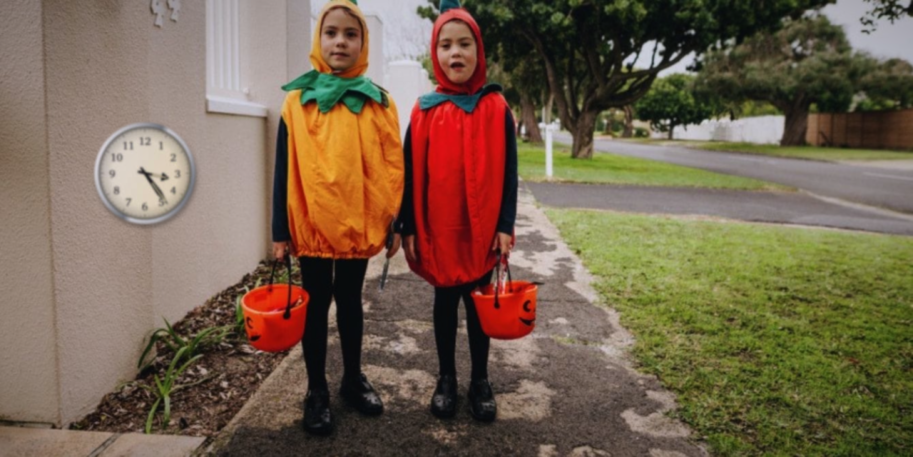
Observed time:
{"hour": 3, "minute": 24}
